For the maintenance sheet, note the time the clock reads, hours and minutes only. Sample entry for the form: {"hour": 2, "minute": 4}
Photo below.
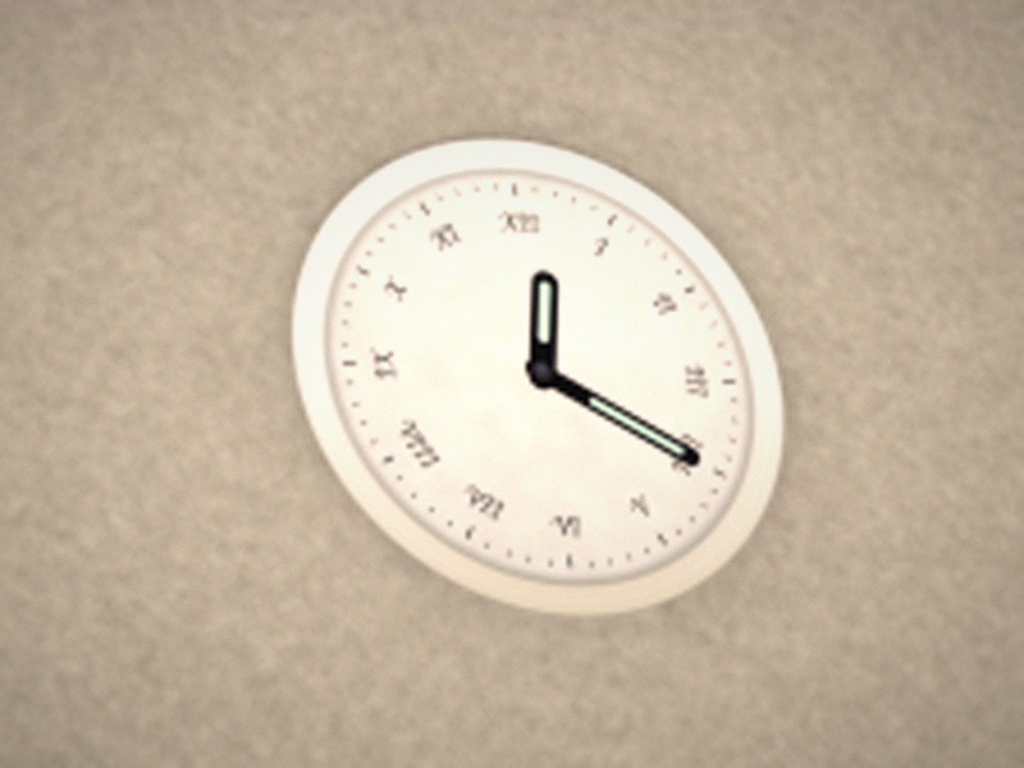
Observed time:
{"hour": 12, "minute": 20}
